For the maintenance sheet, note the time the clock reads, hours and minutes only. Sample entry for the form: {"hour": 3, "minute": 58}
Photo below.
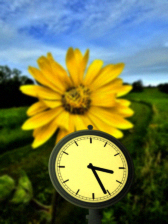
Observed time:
{"hour": 3, "minute": 26}
